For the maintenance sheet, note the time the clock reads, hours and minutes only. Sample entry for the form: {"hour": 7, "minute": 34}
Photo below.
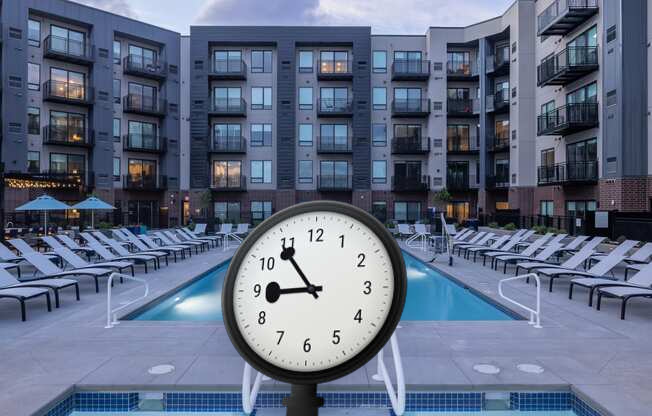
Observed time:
{"hour": 8, "minute": 54}
